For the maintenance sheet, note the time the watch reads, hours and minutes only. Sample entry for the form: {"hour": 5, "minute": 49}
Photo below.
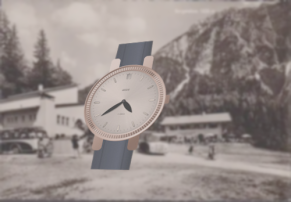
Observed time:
{"hour": 4, "minute": 39}
